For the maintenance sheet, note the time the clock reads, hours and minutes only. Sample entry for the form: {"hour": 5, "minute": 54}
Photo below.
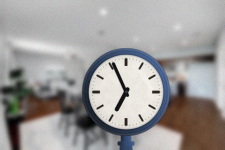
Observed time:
{"hour": 6, "minute": 56}
